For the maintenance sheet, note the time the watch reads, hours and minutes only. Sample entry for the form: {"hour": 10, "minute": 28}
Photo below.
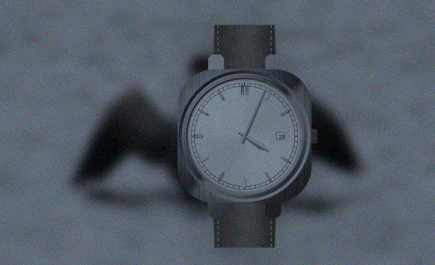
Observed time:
{"hour": 4, "minute": 4}
